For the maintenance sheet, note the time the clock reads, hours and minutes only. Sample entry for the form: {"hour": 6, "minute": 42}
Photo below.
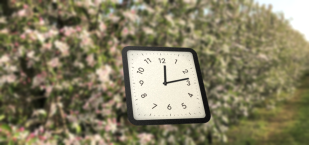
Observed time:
{"hour": 12, "minute": 13}
